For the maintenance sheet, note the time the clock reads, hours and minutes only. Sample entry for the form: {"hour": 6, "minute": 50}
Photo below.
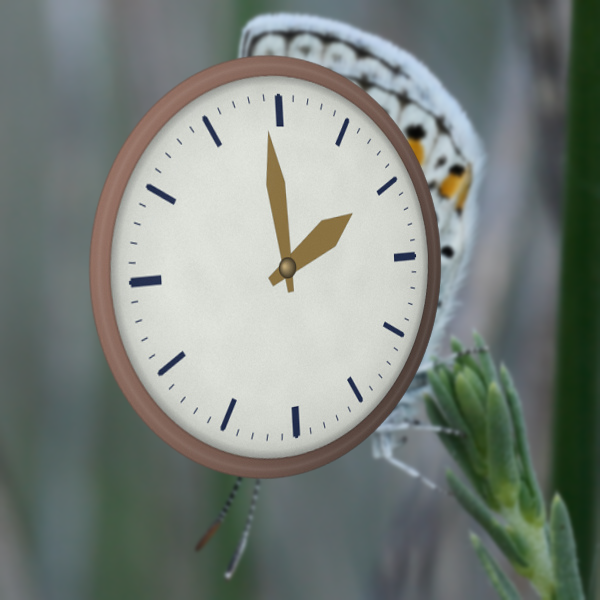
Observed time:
{"hour": 1, "minute": 59}
